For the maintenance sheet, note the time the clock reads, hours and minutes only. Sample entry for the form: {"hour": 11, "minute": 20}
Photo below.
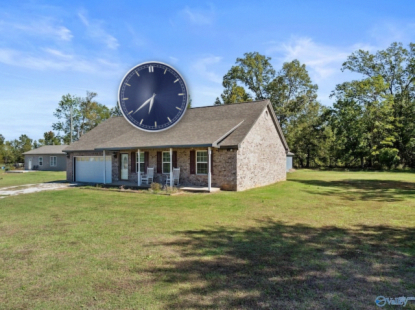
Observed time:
{"hour": 6, "minute": 39}
